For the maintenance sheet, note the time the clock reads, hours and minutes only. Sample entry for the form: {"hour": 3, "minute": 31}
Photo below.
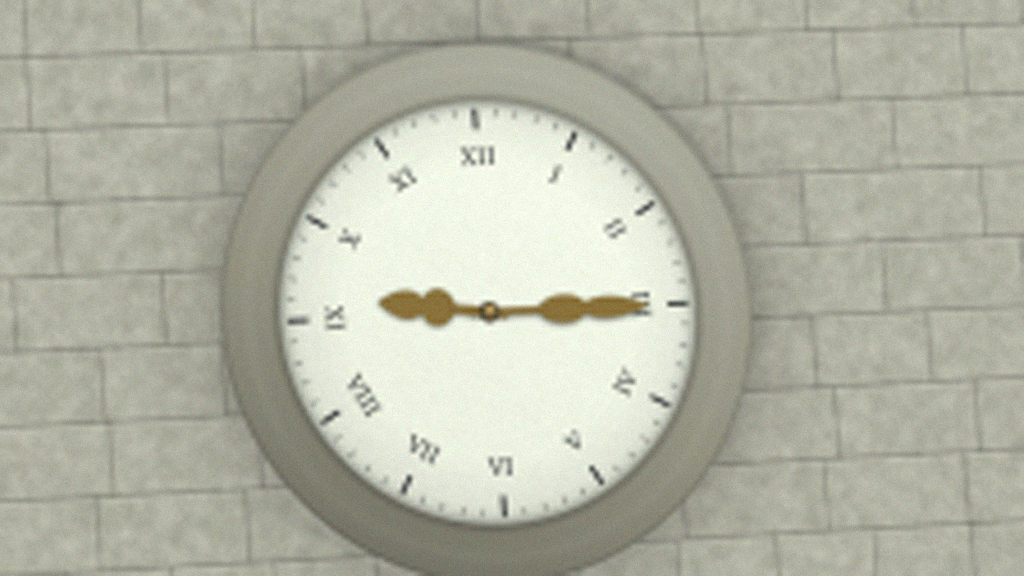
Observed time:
{"hour": 9, "minute": 15}
